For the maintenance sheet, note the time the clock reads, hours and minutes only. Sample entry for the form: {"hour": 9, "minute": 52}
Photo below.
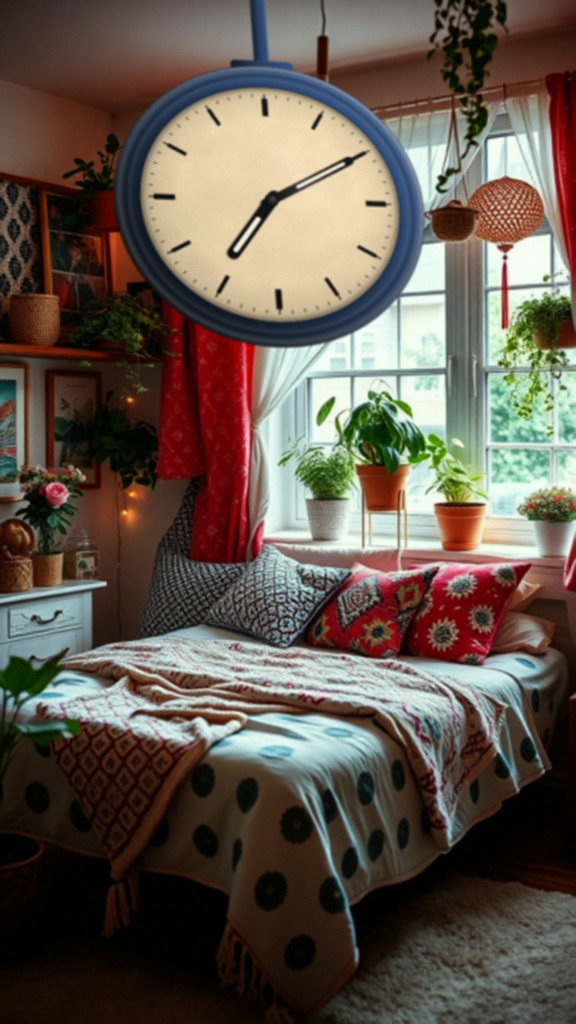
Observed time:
{"hour": 7, "minute": 10}
